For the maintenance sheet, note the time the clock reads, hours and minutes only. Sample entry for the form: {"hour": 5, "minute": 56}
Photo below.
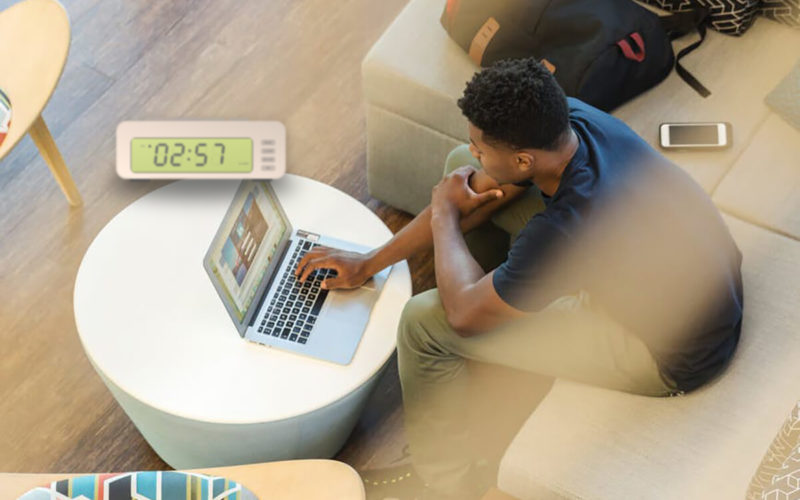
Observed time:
{"hour": 2, "minute": 57}
